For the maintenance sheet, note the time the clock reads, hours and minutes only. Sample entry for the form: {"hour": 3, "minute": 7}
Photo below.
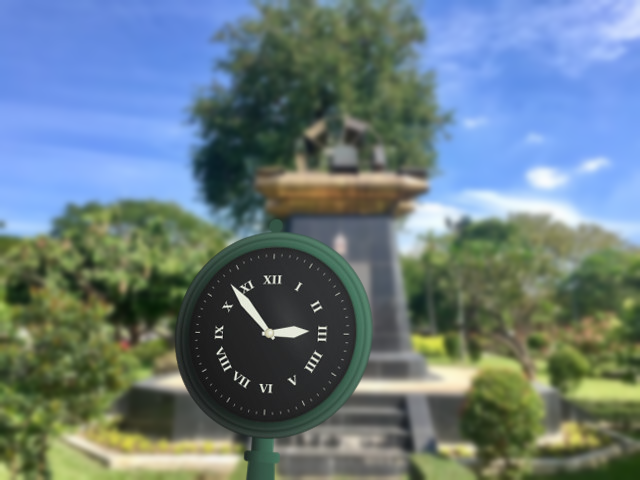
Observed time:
{"hour": 2, "minute": 53}
